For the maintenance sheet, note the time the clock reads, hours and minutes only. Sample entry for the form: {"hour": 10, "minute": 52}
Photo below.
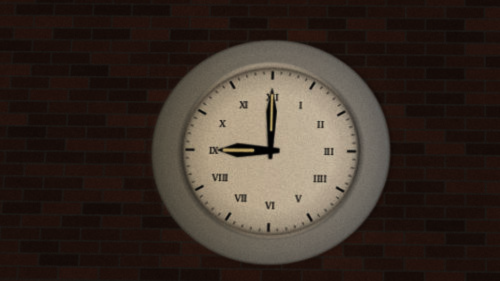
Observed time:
{"hour": 9, "minute": 0}
